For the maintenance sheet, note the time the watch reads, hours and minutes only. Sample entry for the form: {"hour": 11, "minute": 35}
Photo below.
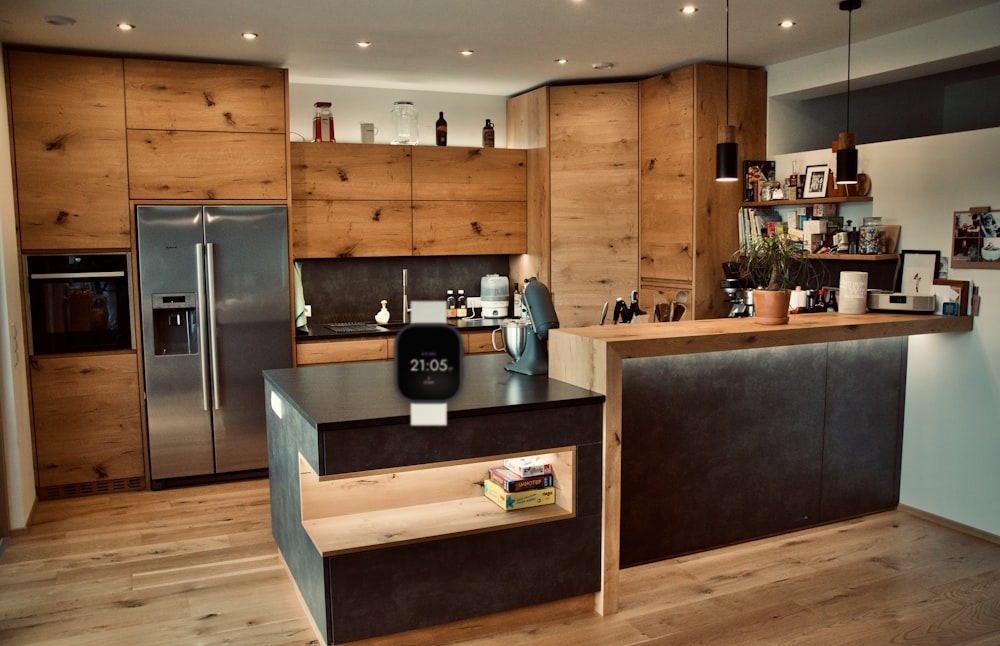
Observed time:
{"hour": 21, "minute": 5}
